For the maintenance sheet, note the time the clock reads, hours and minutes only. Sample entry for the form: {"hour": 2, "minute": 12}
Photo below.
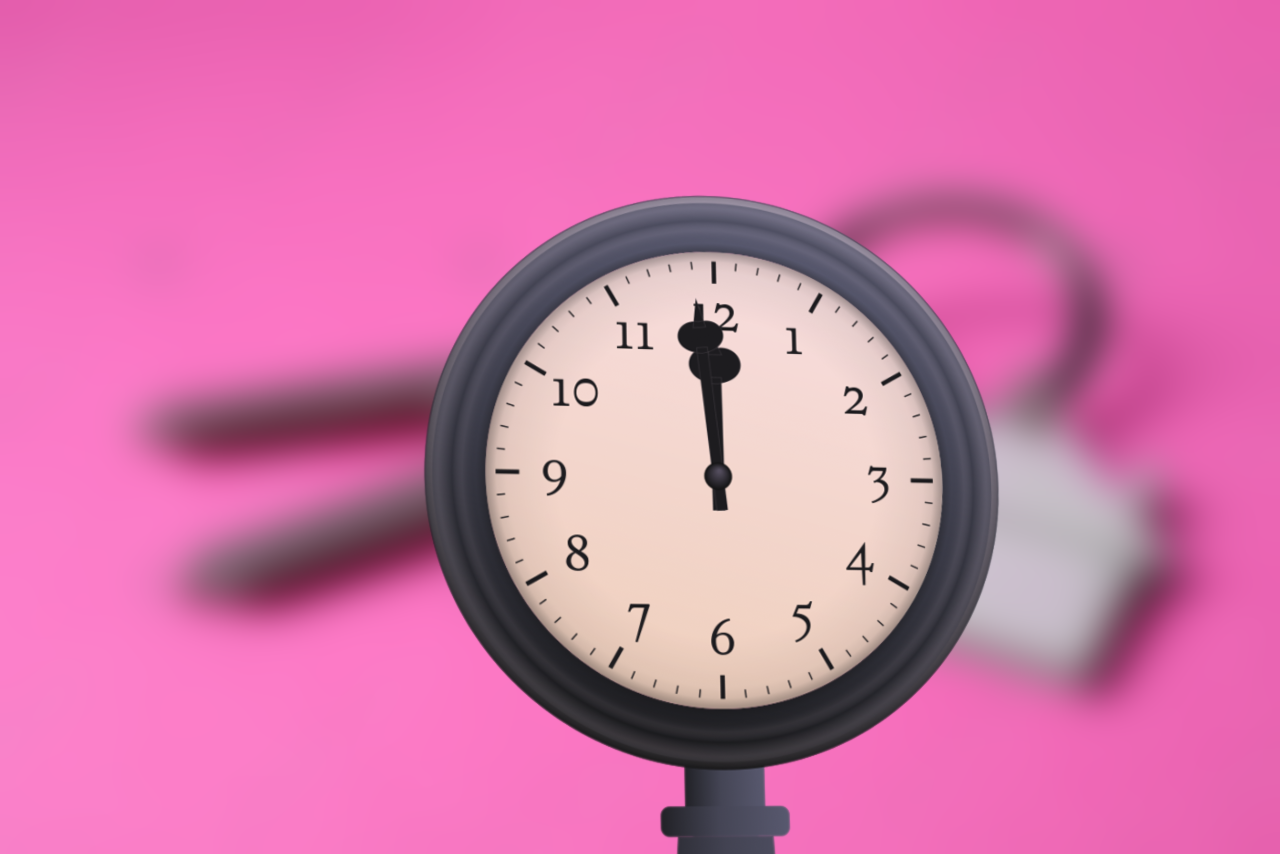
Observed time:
{"hour": 11, "minute": 59}
